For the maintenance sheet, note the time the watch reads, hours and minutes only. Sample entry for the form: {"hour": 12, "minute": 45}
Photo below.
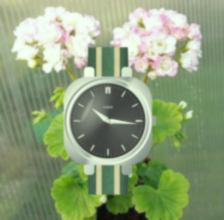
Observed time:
{"hour": 10, "minute": 16}
